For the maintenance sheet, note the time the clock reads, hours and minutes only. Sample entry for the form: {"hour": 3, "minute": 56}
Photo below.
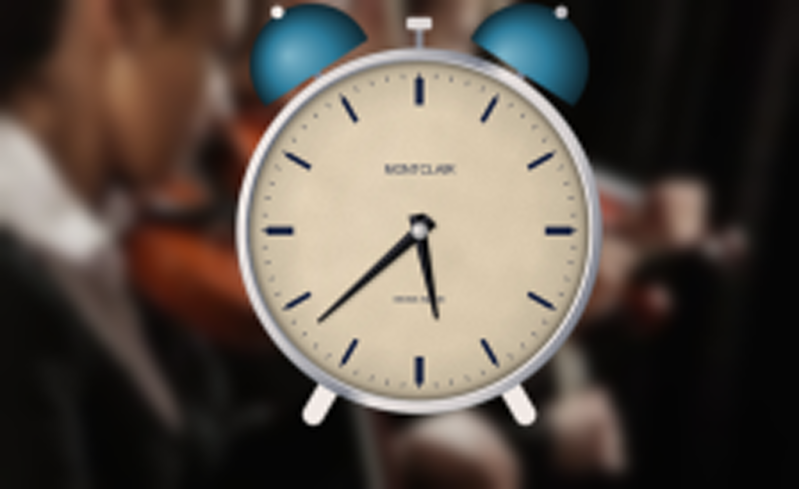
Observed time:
{"hour": 5, "minute": 38}
